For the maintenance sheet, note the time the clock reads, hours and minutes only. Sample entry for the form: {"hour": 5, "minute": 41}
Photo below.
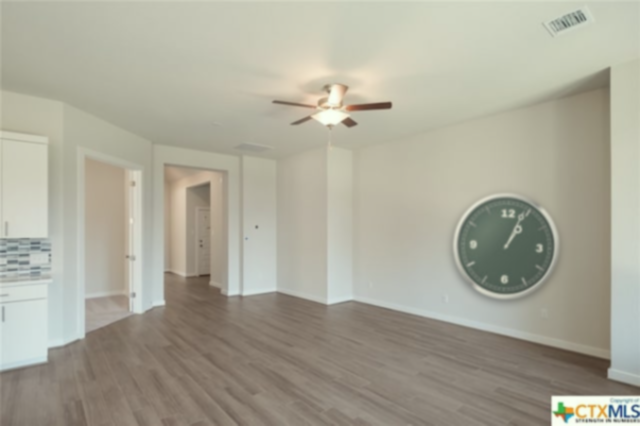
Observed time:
{"hour": 1, "minute": 4}
